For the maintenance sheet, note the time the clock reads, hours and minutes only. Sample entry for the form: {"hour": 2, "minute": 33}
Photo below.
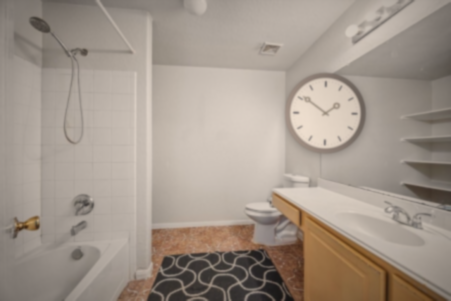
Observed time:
{"hour": 1, "minute": 51}
